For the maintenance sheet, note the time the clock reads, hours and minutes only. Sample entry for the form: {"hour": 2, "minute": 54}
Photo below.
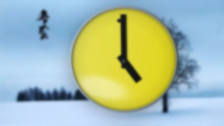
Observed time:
{"hour": 5, "minute": 1}
